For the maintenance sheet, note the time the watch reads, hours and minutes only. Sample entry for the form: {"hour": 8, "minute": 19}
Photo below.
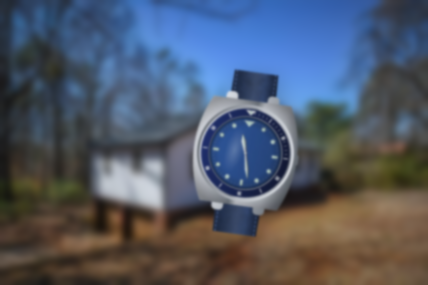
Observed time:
{"hour": 11, "minute": 28}
